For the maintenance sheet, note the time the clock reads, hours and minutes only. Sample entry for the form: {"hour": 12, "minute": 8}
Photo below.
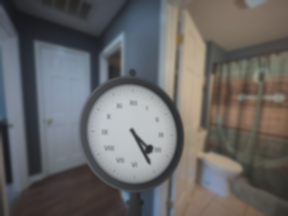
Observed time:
{"hour": 4, "minute": 25}
